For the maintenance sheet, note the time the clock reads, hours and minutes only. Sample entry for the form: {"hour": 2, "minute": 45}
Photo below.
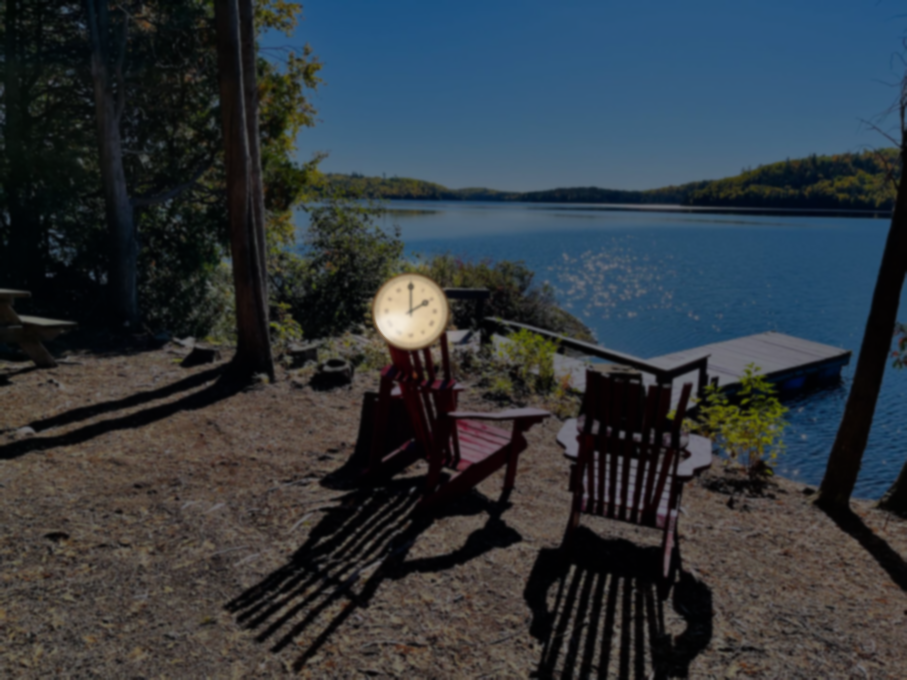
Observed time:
{"hour": 2, "minute": 0}
